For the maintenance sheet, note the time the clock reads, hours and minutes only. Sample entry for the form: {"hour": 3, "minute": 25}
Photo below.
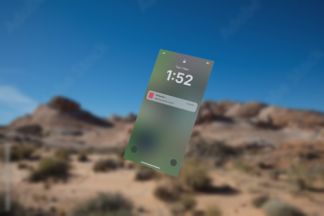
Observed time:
{"hour": 1, "minute": 52}
